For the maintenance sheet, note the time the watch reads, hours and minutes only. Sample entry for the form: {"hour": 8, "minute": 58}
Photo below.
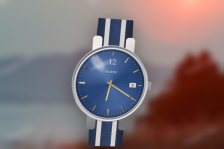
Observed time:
{"hour": 6, "minute": 20}
